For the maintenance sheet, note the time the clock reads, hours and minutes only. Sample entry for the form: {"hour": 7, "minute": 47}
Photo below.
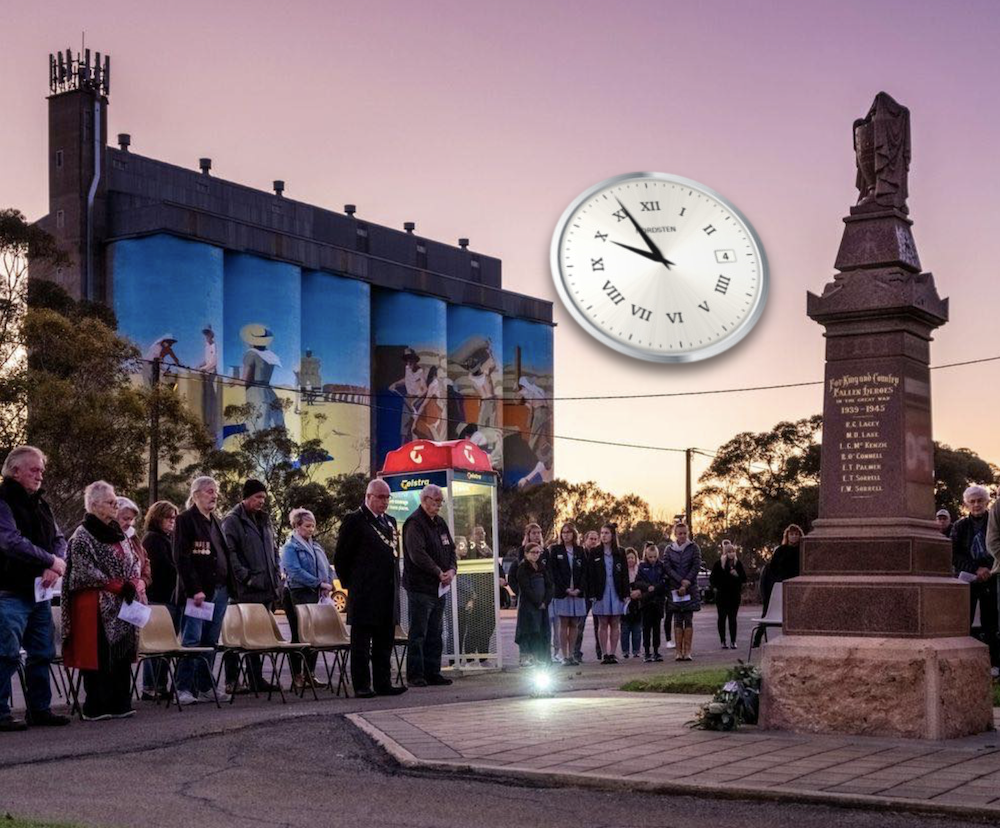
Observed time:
{"hour": 9, "minute": 56}
